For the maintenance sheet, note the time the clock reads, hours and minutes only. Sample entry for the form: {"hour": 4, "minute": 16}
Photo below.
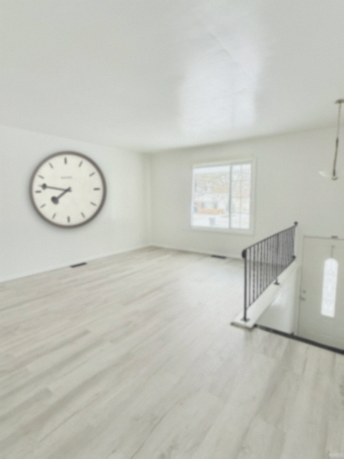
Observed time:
{"hour": 7, "minute": 47}
